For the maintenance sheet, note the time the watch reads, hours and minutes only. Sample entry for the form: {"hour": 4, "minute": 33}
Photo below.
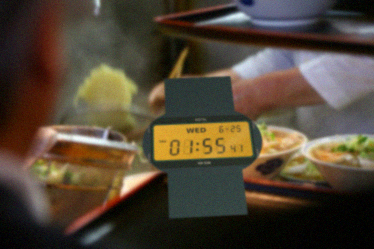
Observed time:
{"hour": 1, "minute": 55}
